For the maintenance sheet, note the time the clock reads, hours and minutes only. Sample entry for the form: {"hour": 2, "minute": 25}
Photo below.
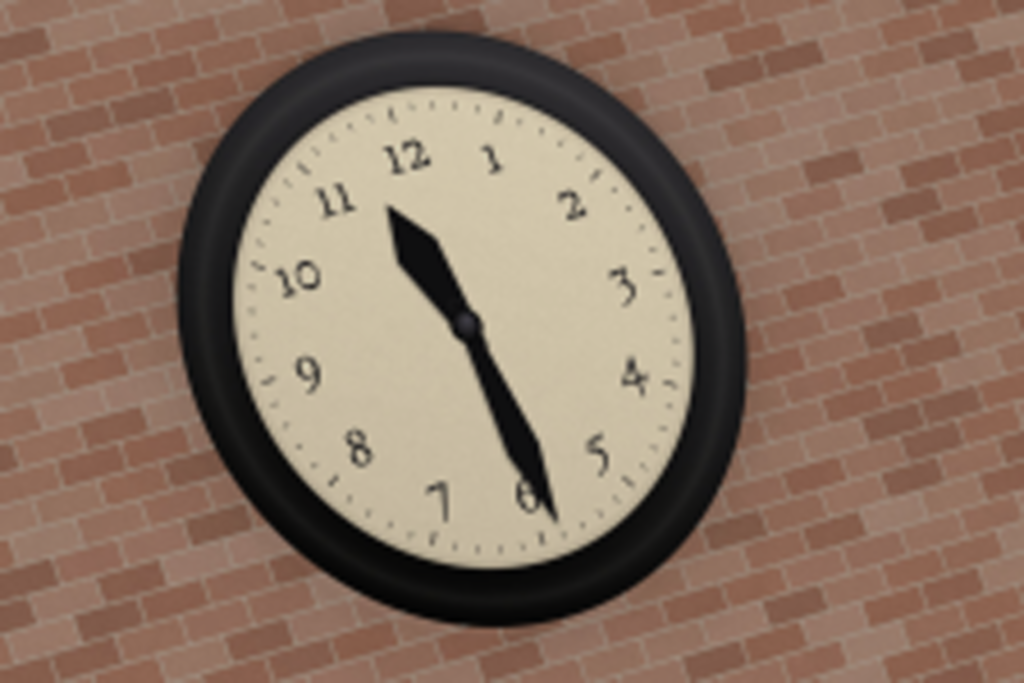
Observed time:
{"hour": 11, "minute": 29}
